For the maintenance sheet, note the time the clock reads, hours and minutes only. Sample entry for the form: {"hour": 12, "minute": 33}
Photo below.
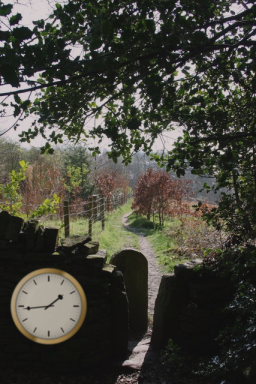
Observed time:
{"hour": 1, "minute": 44}
